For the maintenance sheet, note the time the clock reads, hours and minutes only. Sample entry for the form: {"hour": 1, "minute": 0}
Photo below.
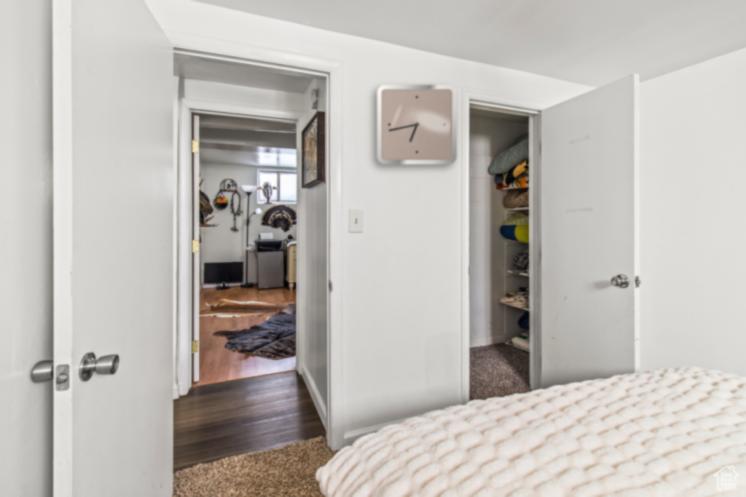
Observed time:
{"hour": 6, "minute": 43}
